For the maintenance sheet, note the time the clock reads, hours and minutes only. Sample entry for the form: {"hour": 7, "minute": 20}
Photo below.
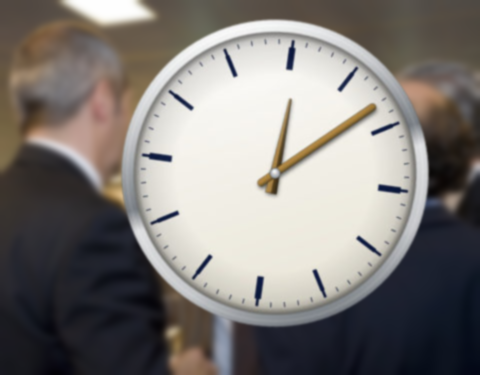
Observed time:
{"hour": 12, "minute": 8}
